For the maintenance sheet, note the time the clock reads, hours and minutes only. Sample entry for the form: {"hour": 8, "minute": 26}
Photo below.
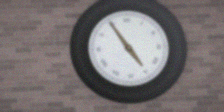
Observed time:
{"hour": 4, "minute": 55}
